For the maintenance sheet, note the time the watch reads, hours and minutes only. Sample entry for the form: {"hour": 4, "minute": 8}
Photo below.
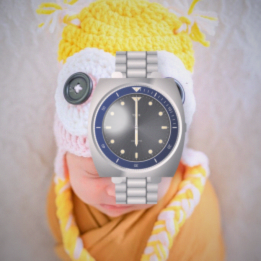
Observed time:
{"hour": 6, "minute": 0}
